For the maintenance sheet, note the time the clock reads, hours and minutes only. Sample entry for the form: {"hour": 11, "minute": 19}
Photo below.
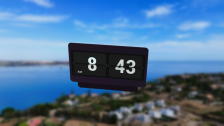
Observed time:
{"hour": 8, "minute": 43}
